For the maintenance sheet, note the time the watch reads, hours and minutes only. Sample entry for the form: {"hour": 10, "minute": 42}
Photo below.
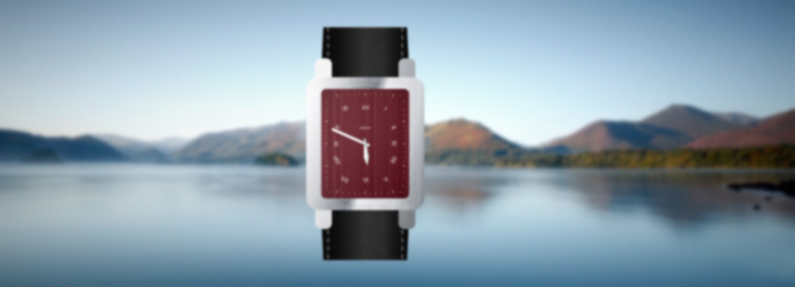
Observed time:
{"hour": 5, "minute": 49}
